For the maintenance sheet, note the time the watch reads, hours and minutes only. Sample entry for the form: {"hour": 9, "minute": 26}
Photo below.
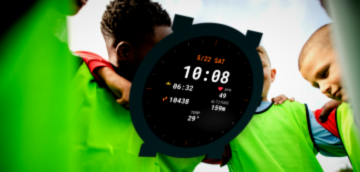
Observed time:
{"hour": 10, "minute": 8}
